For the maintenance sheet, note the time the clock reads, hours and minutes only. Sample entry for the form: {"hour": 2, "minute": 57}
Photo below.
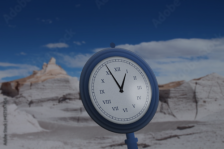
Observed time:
{"hour": 12, "minute": 56}
